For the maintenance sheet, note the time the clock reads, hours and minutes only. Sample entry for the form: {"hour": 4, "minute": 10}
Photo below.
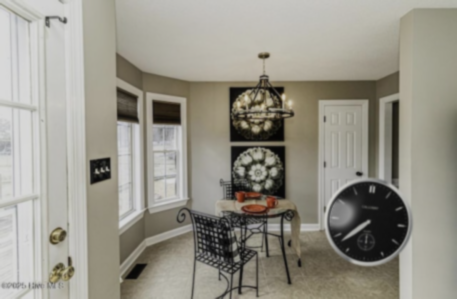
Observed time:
{"hour": 7, "minute": 38}
